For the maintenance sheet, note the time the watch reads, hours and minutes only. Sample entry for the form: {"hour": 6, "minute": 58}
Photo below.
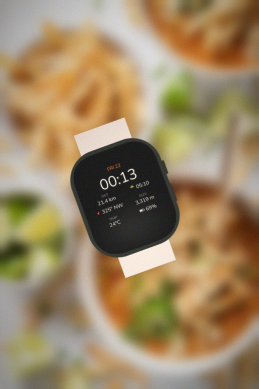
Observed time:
{"hour": 0, "minute": 13}
